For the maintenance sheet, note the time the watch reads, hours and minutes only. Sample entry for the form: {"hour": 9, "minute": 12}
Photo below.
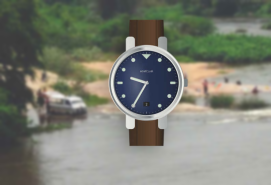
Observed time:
{"hour": 9, "minute": 35}
